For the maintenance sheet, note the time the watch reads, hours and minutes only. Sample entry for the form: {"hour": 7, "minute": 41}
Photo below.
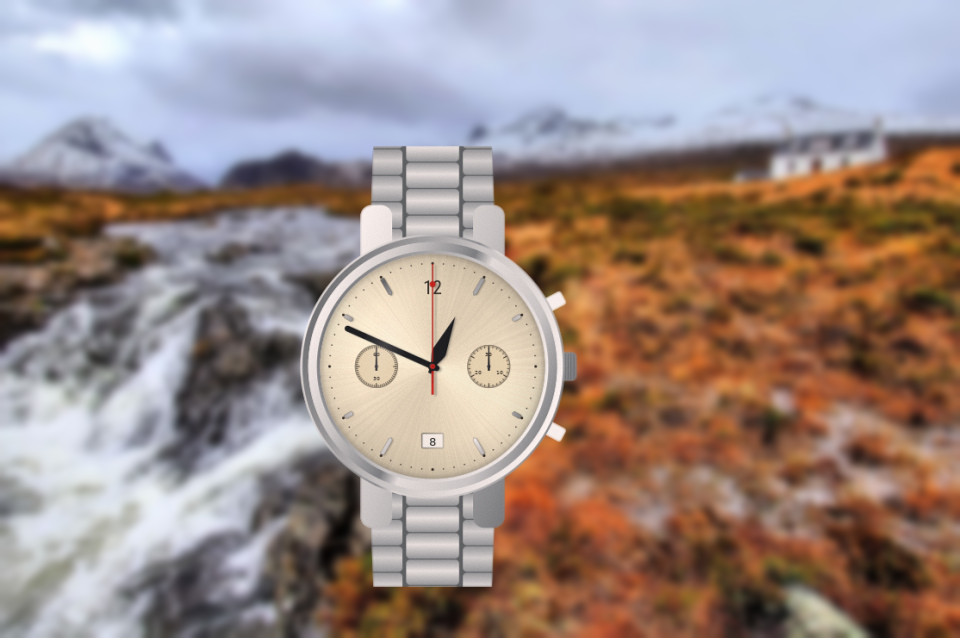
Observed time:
{"hour": 12, "minute": 49}
